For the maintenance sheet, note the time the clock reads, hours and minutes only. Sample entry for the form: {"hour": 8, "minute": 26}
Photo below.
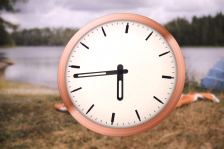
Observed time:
{"hour": 5, "minute": 43}
